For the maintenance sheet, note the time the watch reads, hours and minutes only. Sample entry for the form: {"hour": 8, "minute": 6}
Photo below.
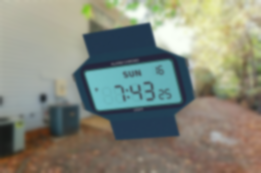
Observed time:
{"hour": 7, "minute": 43}
